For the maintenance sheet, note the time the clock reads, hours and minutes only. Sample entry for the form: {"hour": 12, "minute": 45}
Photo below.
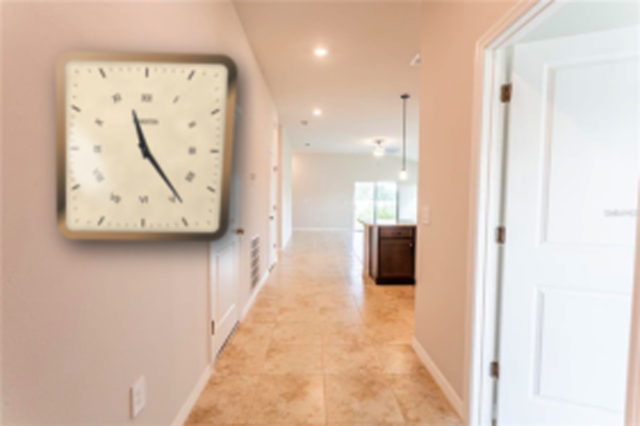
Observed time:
{"hour": 11, "minute": 24}
